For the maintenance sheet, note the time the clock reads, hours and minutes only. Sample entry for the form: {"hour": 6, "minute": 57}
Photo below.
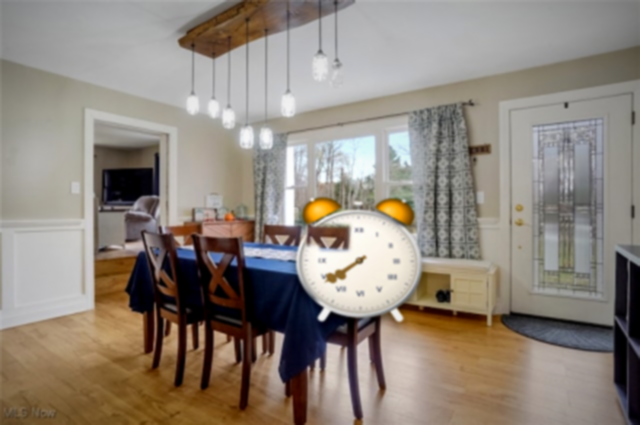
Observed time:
{"hour": 7, "minute": 39}
